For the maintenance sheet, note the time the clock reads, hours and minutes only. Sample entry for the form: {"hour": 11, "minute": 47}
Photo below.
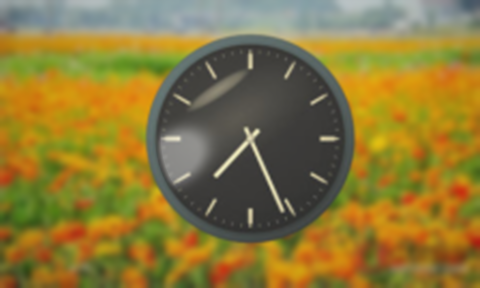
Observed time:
{"hour": 7, "minute": 26}
